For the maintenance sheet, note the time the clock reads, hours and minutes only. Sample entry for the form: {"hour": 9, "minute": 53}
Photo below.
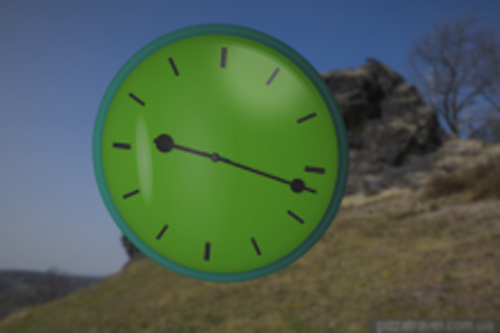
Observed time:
{"hour": 9, "minute": 17}
